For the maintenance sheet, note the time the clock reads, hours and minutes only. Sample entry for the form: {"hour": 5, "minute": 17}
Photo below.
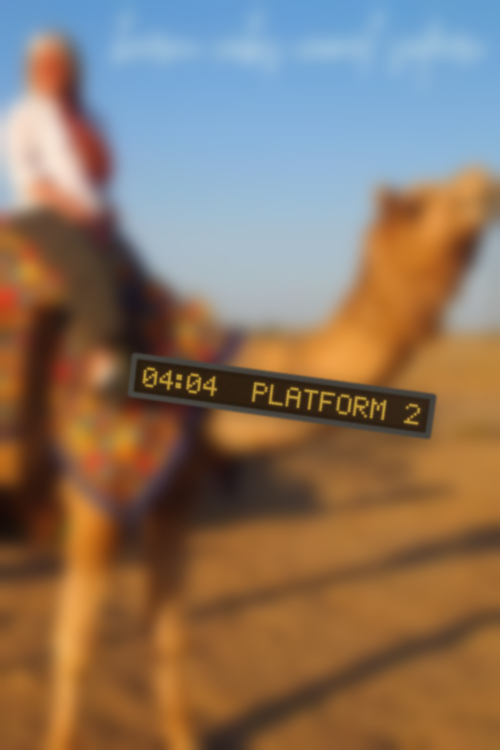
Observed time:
{"hour": 4, "minute": 4}
